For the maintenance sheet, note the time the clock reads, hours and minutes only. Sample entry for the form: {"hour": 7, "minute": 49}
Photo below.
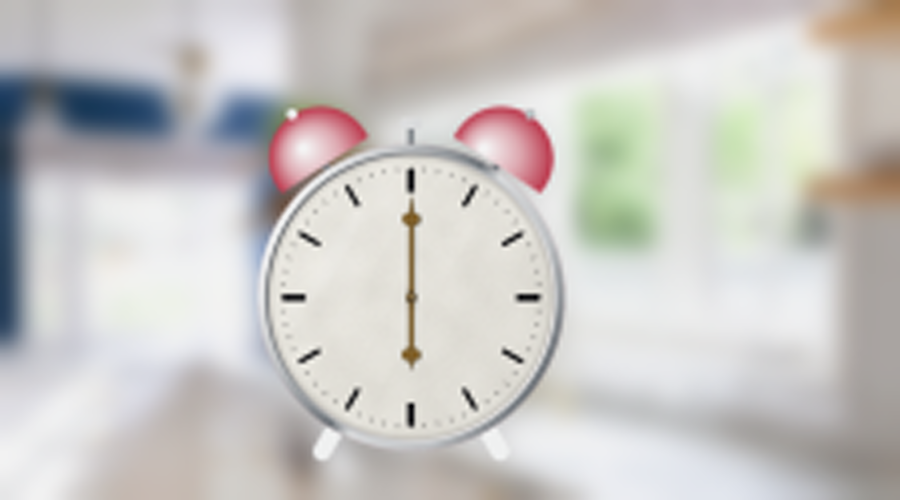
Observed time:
{"hour": 6, "minute": 0}
